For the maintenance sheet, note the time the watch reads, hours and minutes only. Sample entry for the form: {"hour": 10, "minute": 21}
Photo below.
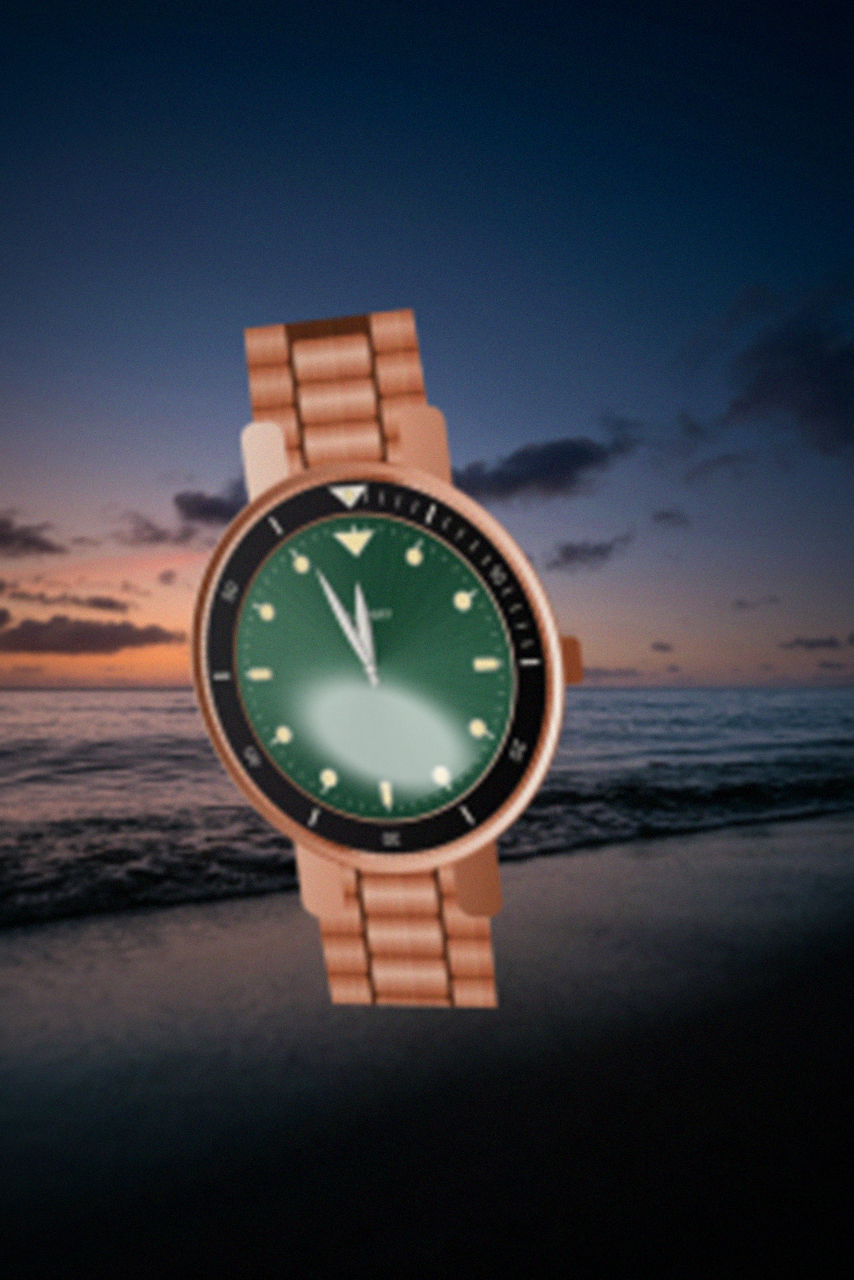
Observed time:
{"hour": 11, "minute": 56}
